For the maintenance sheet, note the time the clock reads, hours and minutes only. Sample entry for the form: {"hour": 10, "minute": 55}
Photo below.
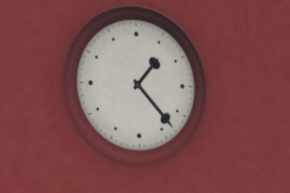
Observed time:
{"hour": 1, "minute": 23}
